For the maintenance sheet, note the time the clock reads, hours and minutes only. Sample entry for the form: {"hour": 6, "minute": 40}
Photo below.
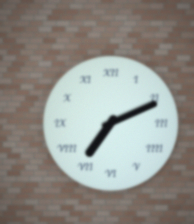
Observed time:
{"hour": 7, "minute": 11}
